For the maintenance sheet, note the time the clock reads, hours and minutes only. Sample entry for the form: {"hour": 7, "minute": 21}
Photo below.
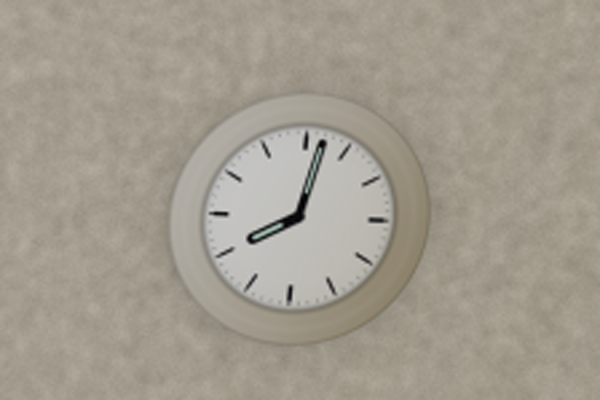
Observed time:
{"hour": 8, "minute": 2}
